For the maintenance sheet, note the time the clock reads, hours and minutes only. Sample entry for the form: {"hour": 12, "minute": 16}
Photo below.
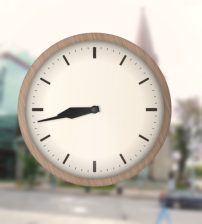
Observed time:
{"hour": 8, "minute": 43}
